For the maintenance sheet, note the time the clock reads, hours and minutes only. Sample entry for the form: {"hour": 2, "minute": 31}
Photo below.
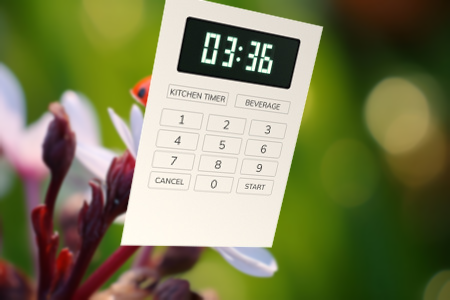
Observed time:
{"hour": 3, "minute": 36}
